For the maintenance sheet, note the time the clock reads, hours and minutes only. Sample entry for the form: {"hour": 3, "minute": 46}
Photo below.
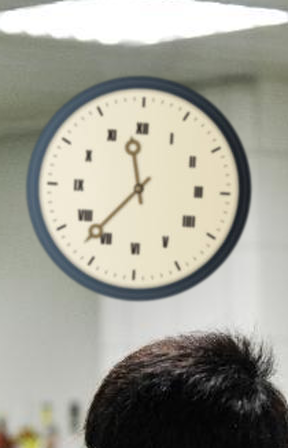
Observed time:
{"hour": 11, "minute": 37}
